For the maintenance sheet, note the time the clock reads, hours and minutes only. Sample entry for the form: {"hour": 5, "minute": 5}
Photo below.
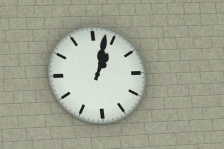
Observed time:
{"hour": 1, "minute": 3}
